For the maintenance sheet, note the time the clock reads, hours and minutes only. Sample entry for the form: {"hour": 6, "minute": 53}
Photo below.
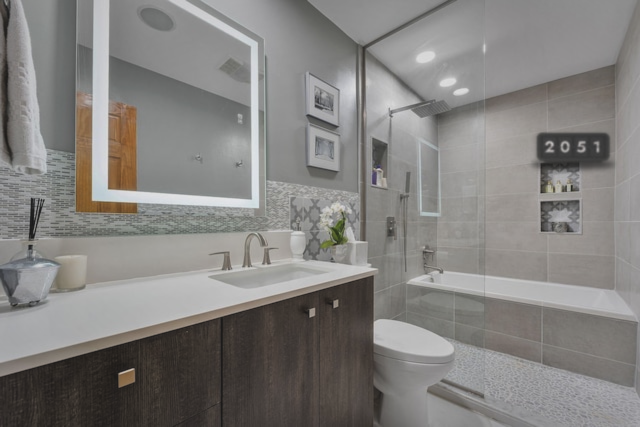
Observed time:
{"hour": 20, "minute": 51}
